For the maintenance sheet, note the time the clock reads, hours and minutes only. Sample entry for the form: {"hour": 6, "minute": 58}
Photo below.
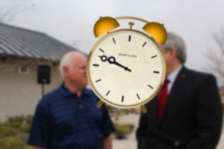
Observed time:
{"hour": 9, "minute": 48}
